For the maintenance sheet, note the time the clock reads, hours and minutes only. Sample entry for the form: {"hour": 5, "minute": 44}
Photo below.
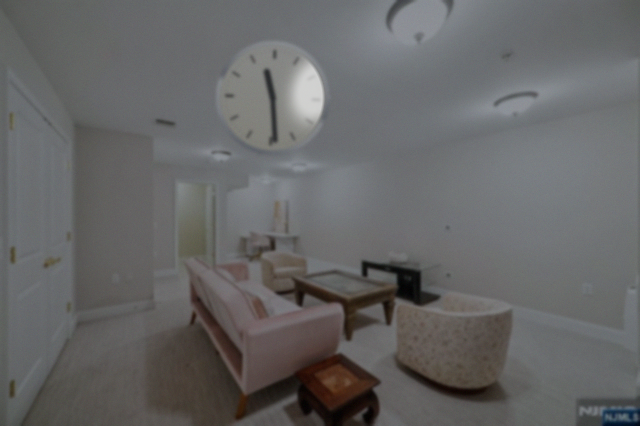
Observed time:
{"hour": 11, "minute": 29}
